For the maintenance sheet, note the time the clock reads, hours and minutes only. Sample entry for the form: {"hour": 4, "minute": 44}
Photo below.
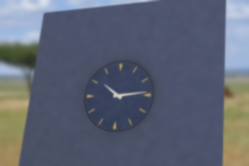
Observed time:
{"hour": 10, "minute": 14}
